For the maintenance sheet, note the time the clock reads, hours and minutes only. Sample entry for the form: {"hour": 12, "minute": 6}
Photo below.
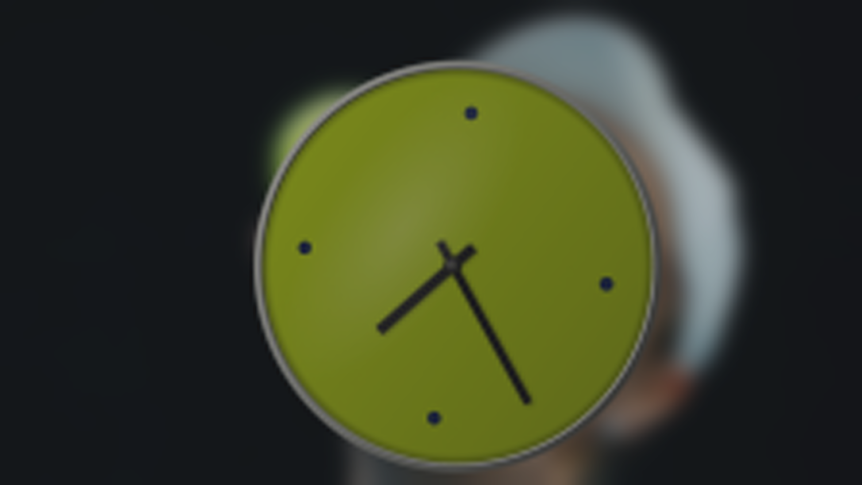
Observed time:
{"hour": 7, "minute": 24}
